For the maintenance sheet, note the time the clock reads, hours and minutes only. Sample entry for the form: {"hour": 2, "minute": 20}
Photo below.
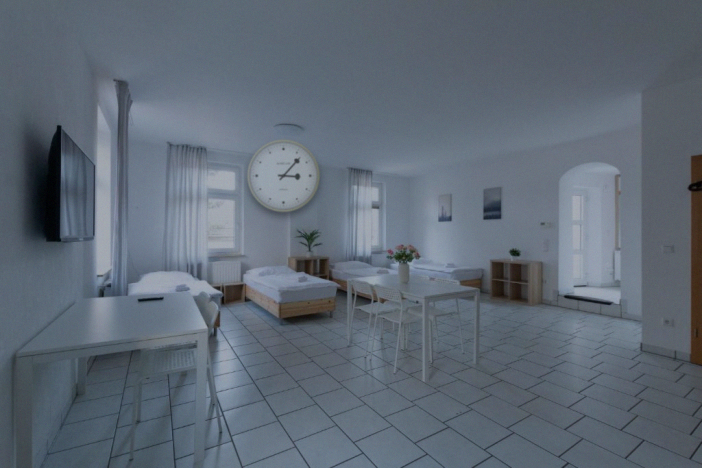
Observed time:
{"hour": 3, "minute": 7}
